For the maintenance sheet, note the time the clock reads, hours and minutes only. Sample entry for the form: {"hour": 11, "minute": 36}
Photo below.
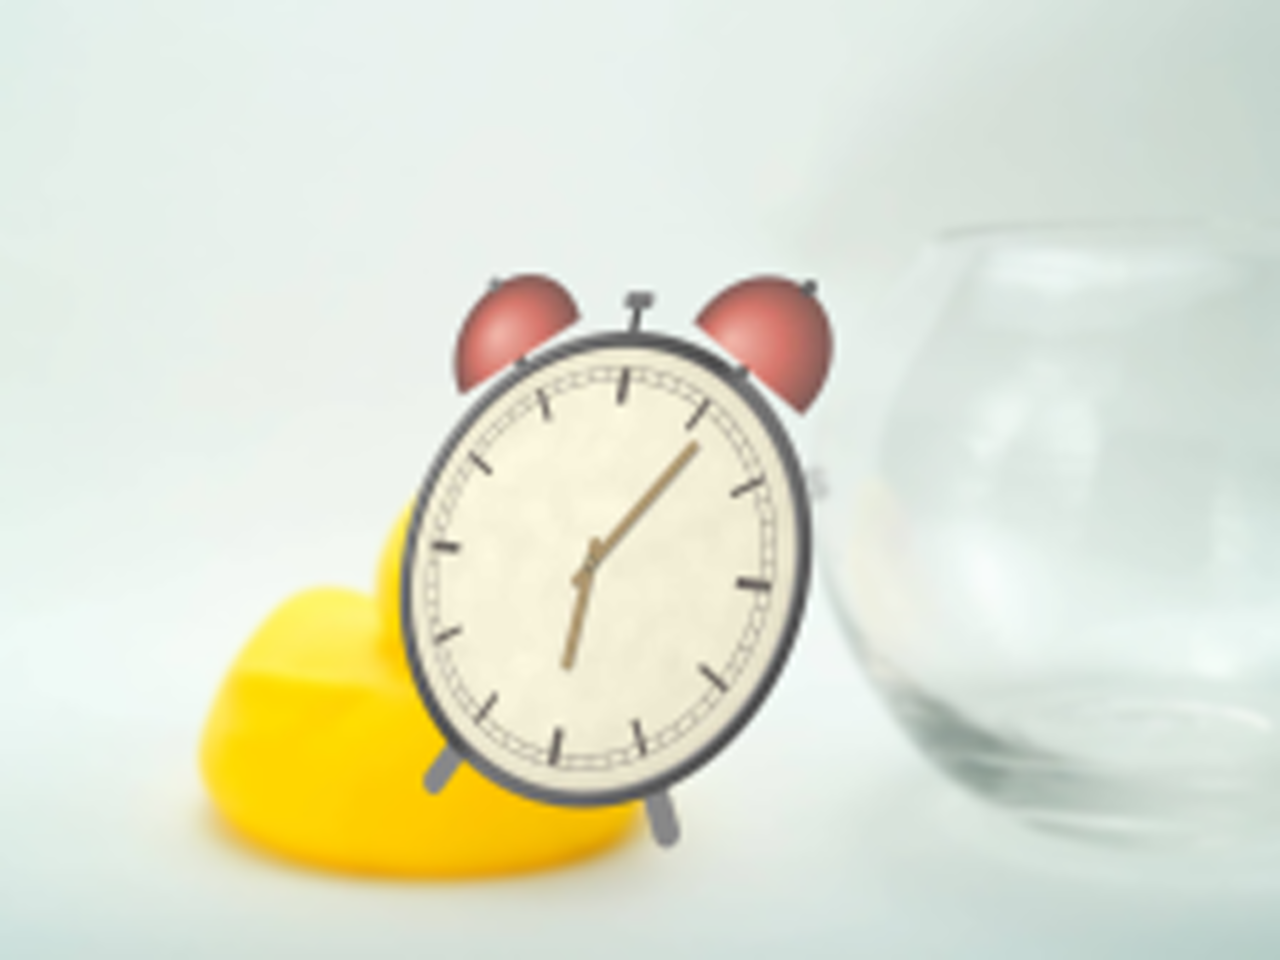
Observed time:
{"hour": 6, "minute": 6}
